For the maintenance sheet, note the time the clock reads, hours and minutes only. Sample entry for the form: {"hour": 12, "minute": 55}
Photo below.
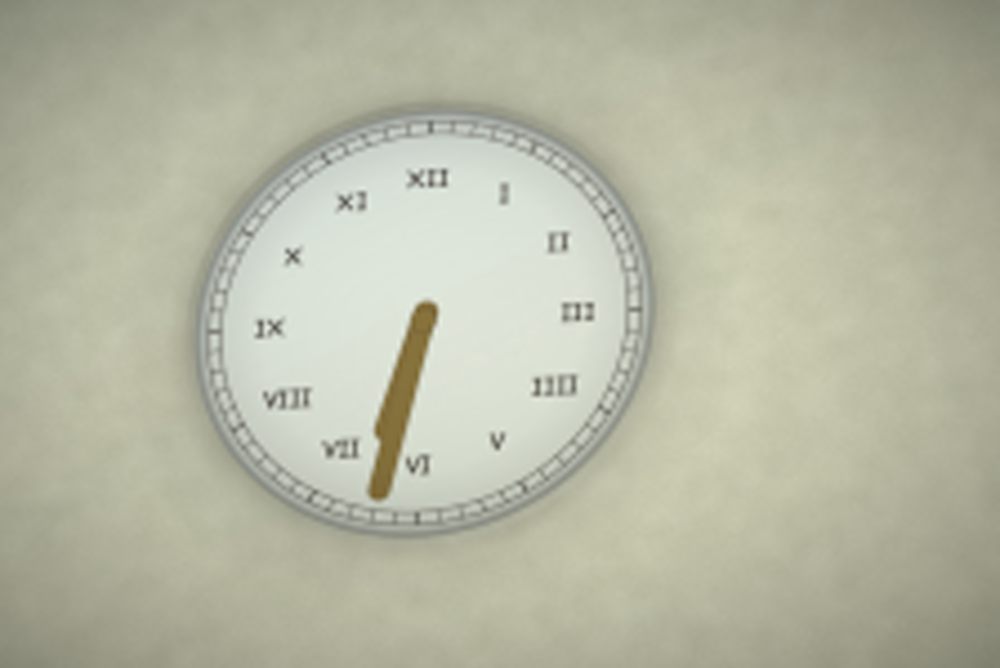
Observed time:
{"hour": 6, "minute": 32}
